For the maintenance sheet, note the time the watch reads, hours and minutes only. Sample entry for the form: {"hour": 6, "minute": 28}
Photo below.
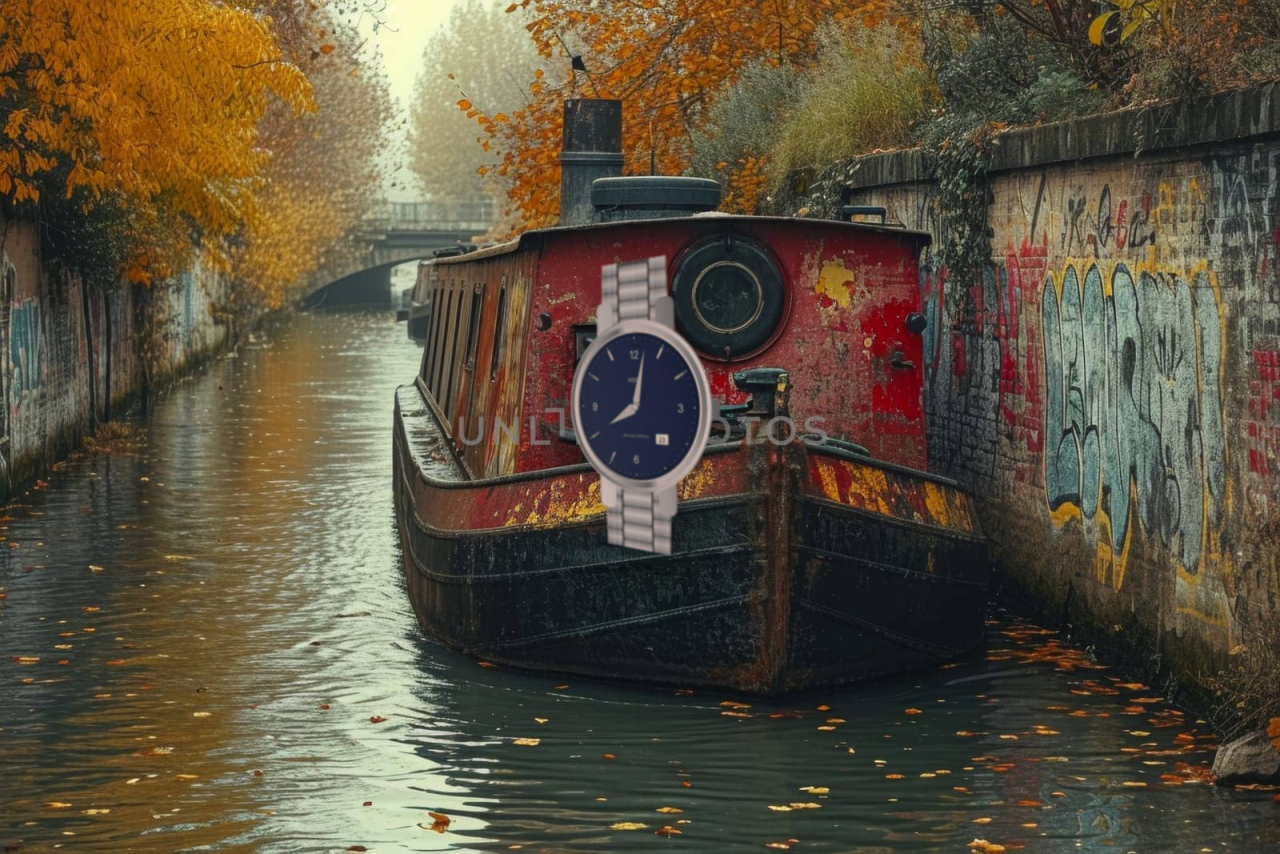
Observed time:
{"hour": 8, "minute": 2}
